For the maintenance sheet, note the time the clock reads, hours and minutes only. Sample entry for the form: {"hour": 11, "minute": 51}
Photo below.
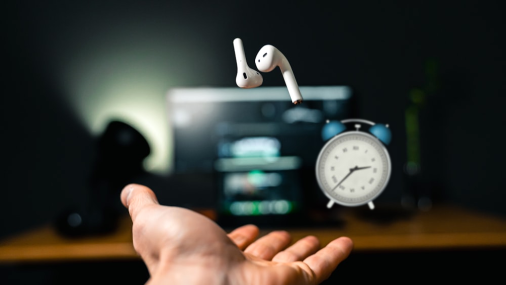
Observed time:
{"hour": 2, "minute": 37}
